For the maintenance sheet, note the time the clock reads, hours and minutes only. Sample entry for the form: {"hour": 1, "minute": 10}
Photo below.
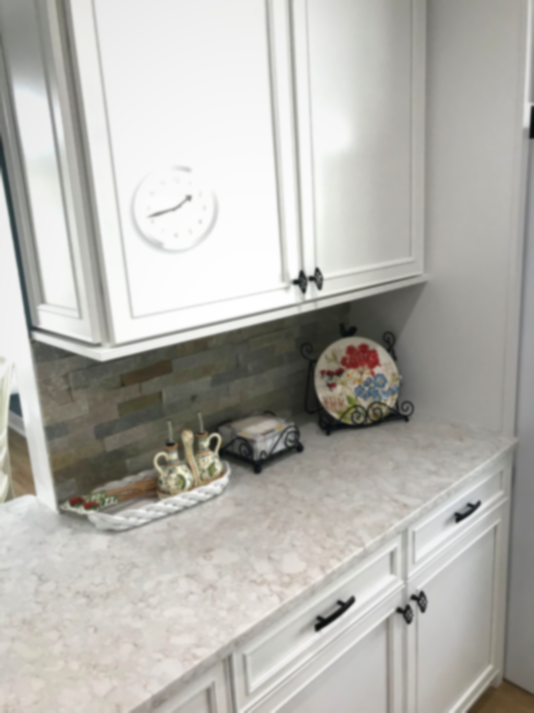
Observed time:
{"hour": 1, "minute": 42}
